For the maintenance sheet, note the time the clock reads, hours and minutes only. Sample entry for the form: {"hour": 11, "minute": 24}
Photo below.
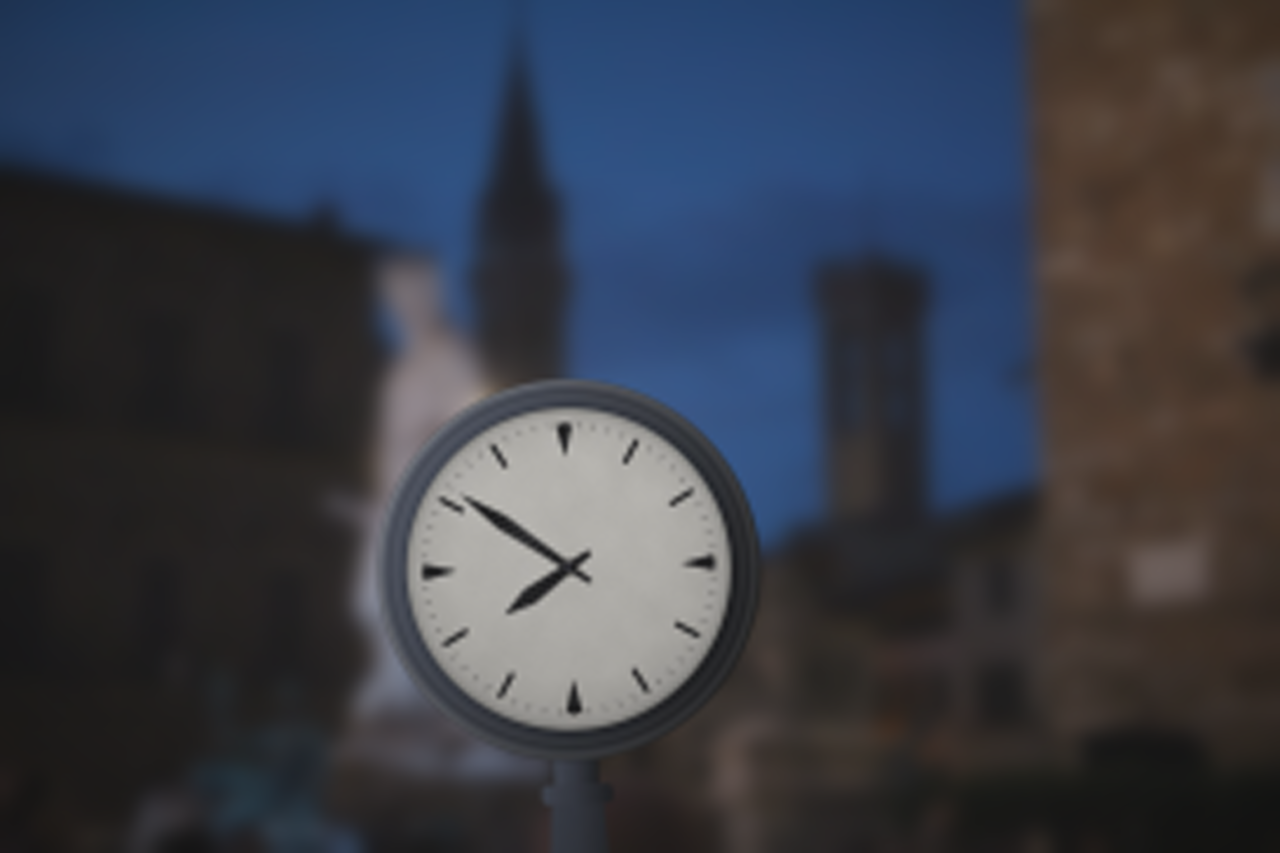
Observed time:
{"hour": 7, "minute": 51}
